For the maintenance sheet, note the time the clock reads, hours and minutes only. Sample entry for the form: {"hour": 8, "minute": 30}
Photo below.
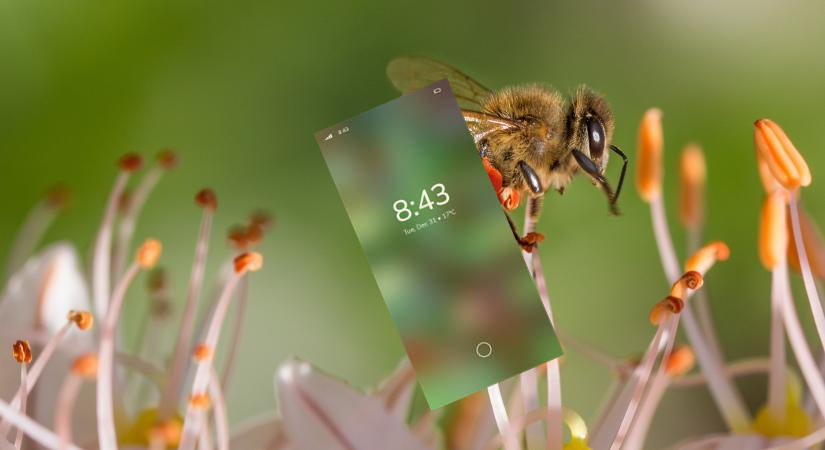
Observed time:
{"hour": 8, "minute": 43}
